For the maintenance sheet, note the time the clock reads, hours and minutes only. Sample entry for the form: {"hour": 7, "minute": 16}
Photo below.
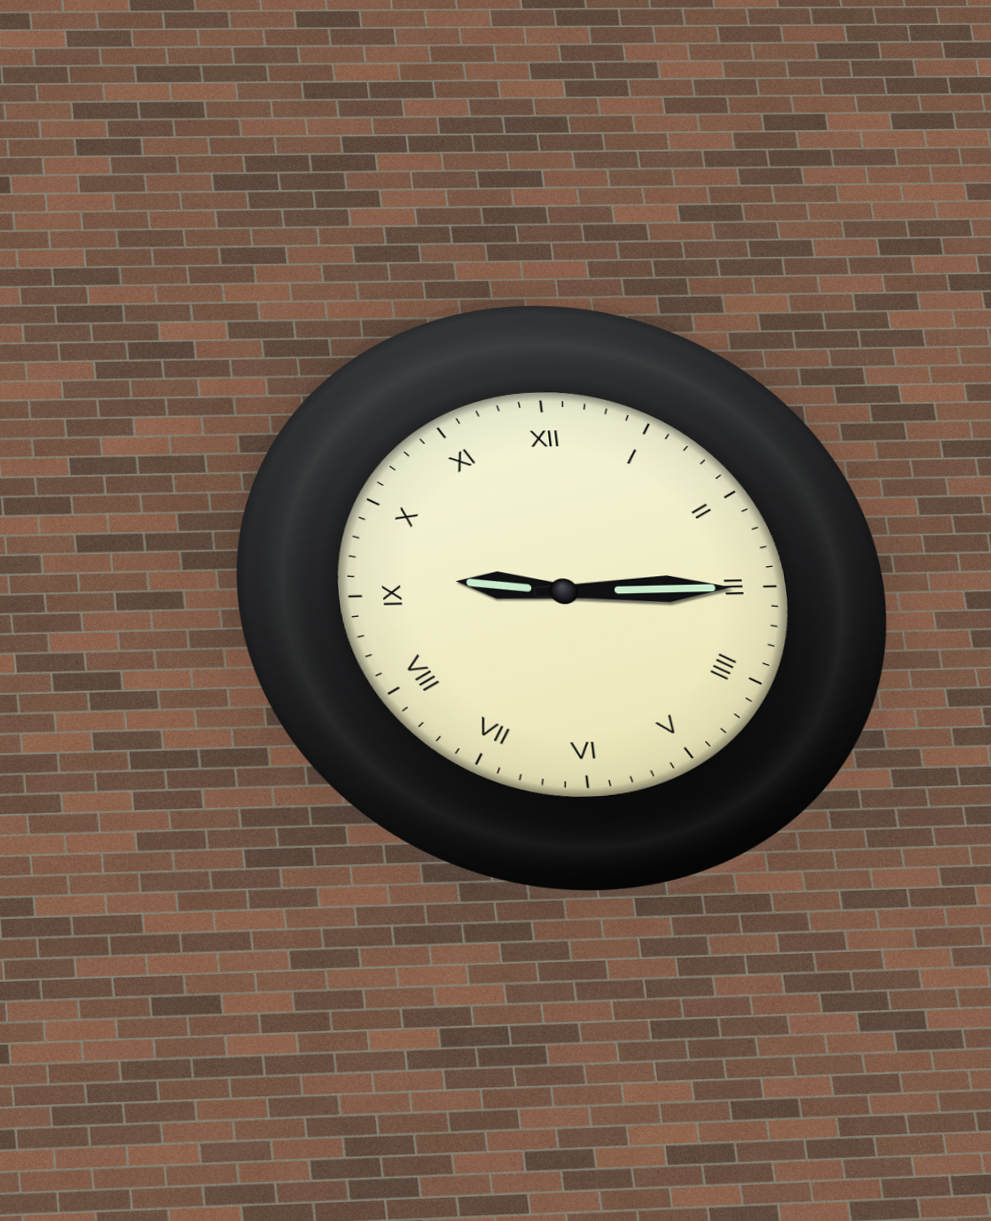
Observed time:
{"hour": 9, "minute": 15}
